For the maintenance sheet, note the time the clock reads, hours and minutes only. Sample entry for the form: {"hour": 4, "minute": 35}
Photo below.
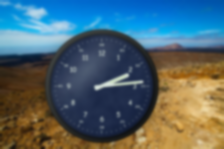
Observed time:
{"hour": 2, "minute": 14}
